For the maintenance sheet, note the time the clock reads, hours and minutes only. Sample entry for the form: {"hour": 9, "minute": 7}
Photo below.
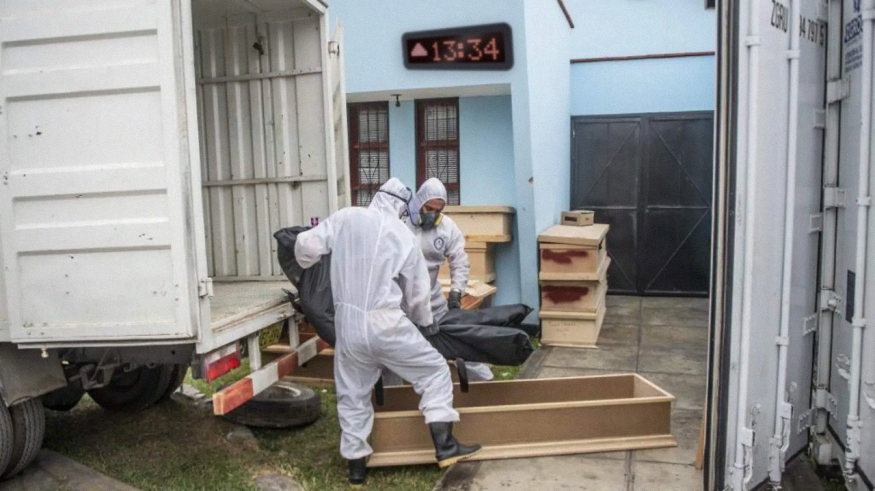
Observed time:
{"hour": 13, "minute": 34}
